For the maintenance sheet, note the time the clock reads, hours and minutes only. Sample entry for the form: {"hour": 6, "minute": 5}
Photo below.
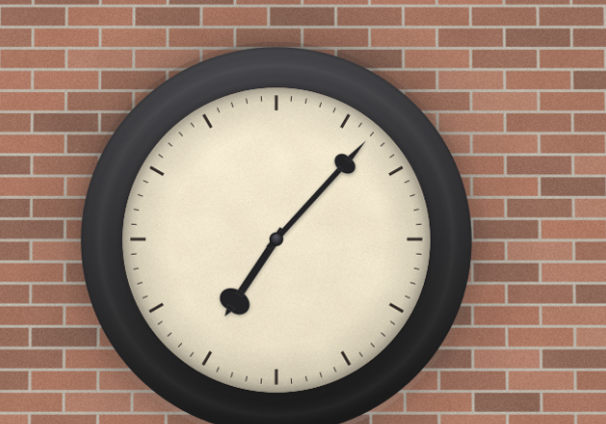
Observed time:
{"hour": 7, "minute": 7}
